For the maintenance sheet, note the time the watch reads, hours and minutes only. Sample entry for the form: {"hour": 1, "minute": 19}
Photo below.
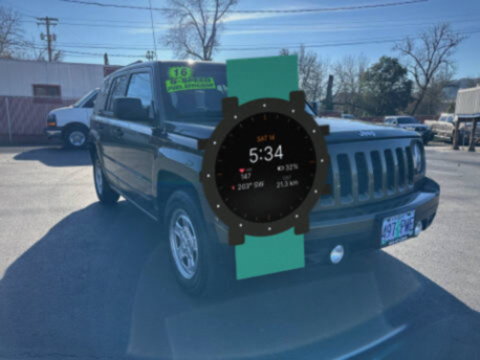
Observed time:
{"hour": 5, "minute": 34}
